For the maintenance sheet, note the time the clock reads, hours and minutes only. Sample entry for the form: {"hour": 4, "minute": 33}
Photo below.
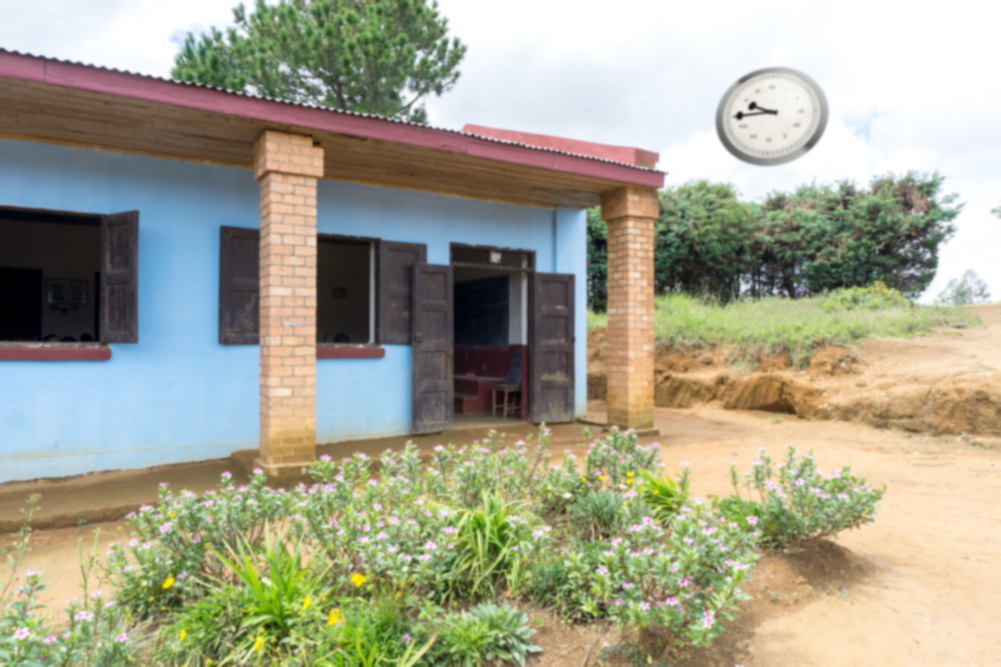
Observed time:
{"hour": 9, "minute": 44}
